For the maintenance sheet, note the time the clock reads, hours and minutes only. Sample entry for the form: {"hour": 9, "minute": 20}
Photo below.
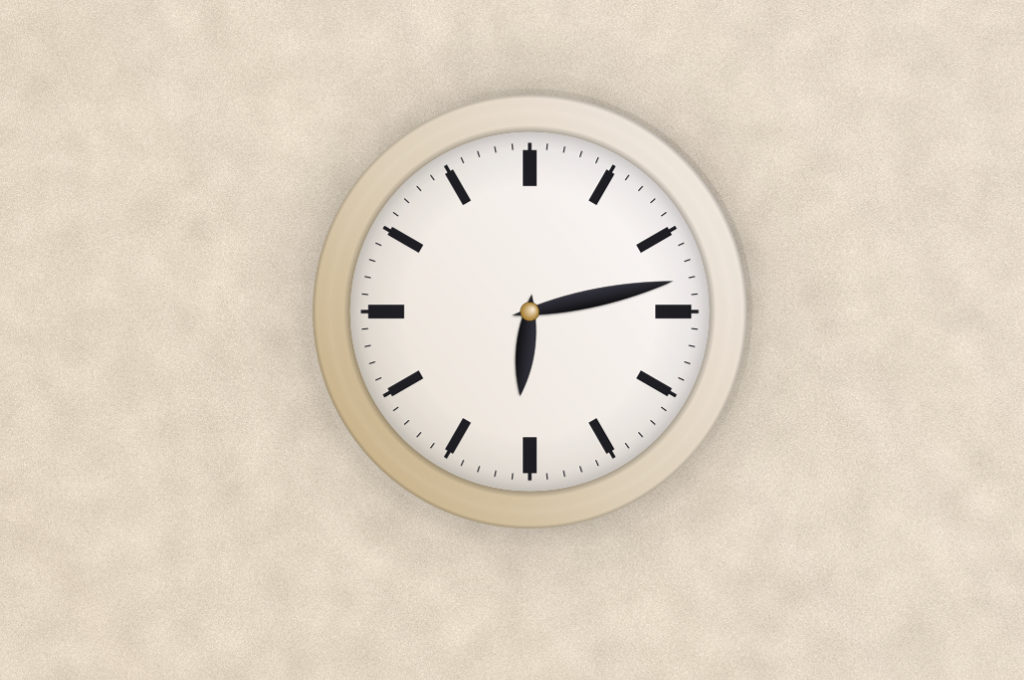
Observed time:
{"hour": 6, "minute": 13}
